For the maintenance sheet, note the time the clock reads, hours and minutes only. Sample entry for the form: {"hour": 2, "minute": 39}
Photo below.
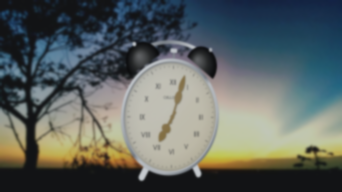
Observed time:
{"hour": 7, "minute": 3}
